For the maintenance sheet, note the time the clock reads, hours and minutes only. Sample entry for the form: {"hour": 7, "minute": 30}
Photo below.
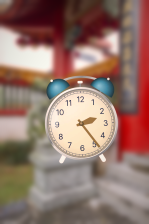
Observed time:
{"hour": 2, "minute": 24}
